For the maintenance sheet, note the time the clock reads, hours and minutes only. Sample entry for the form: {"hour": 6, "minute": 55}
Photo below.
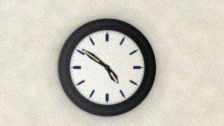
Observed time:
{"hour": 4, "minute": 51}
